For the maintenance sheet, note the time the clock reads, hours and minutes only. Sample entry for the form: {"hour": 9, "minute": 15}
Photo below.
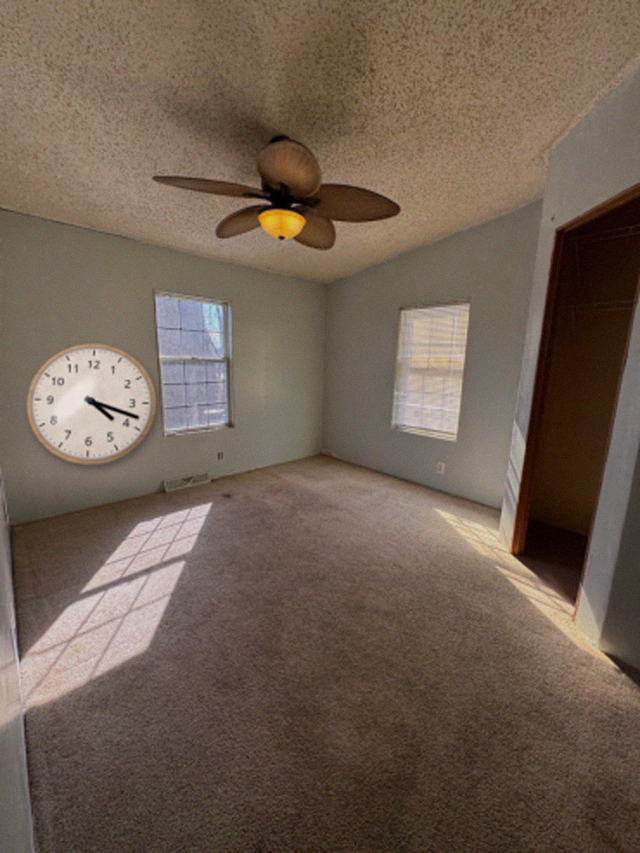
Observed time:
{"hour": 4, "minute": 18}
